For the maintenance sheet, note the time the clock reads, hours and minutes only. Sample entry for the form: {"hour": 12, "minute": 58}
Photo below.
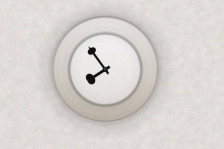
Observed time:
{"hour": 7, "minute": 54}
